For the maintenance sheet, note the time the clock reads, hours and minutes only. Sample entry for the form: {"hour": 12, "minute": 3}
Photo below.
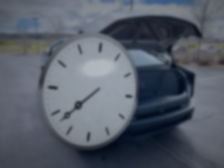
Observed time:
{"hour": 7, "minute": 38}
